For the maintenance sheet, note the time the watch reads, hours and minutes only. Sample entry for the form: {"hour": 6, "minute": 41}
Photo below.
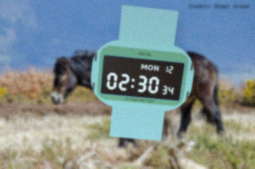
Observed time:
{"hour": 2, "minute": 30}
